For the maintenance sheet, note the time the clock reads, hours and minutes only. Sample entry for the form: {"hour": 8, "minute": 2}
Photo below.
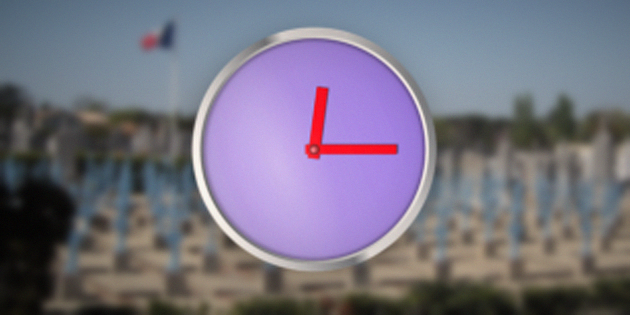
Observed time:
{"hour": 12, "minute": 15}
